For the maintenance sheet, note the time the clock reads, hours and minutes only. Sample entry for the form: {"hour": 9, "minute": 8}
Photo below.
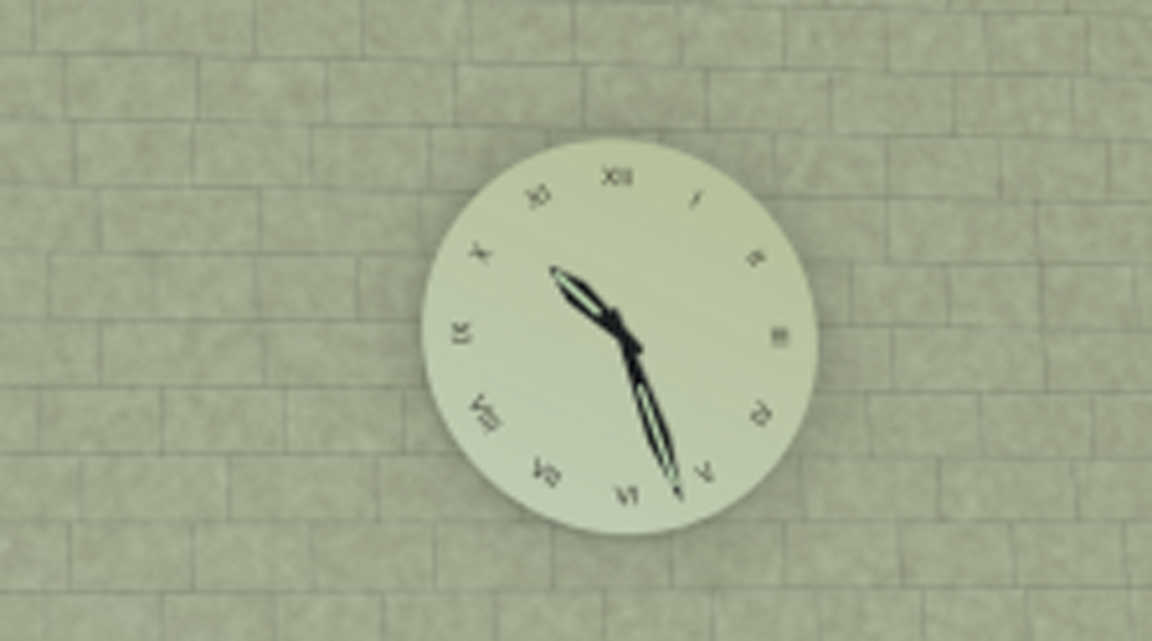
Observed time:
{"hour": 10, "minute": 27}
